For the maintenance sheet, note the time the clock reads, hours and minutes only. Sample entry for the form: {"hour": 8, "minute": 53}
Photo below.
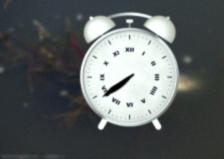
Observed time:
{"hour": 7, "minute": 39}
